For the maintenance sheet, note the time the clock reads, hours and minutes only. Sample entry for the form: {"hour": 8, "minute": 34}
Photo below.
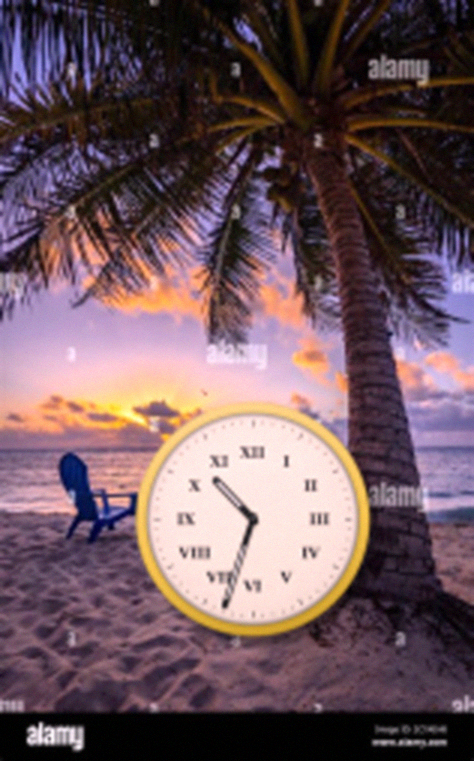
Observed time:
{"hour": 10, "minute": 33}
